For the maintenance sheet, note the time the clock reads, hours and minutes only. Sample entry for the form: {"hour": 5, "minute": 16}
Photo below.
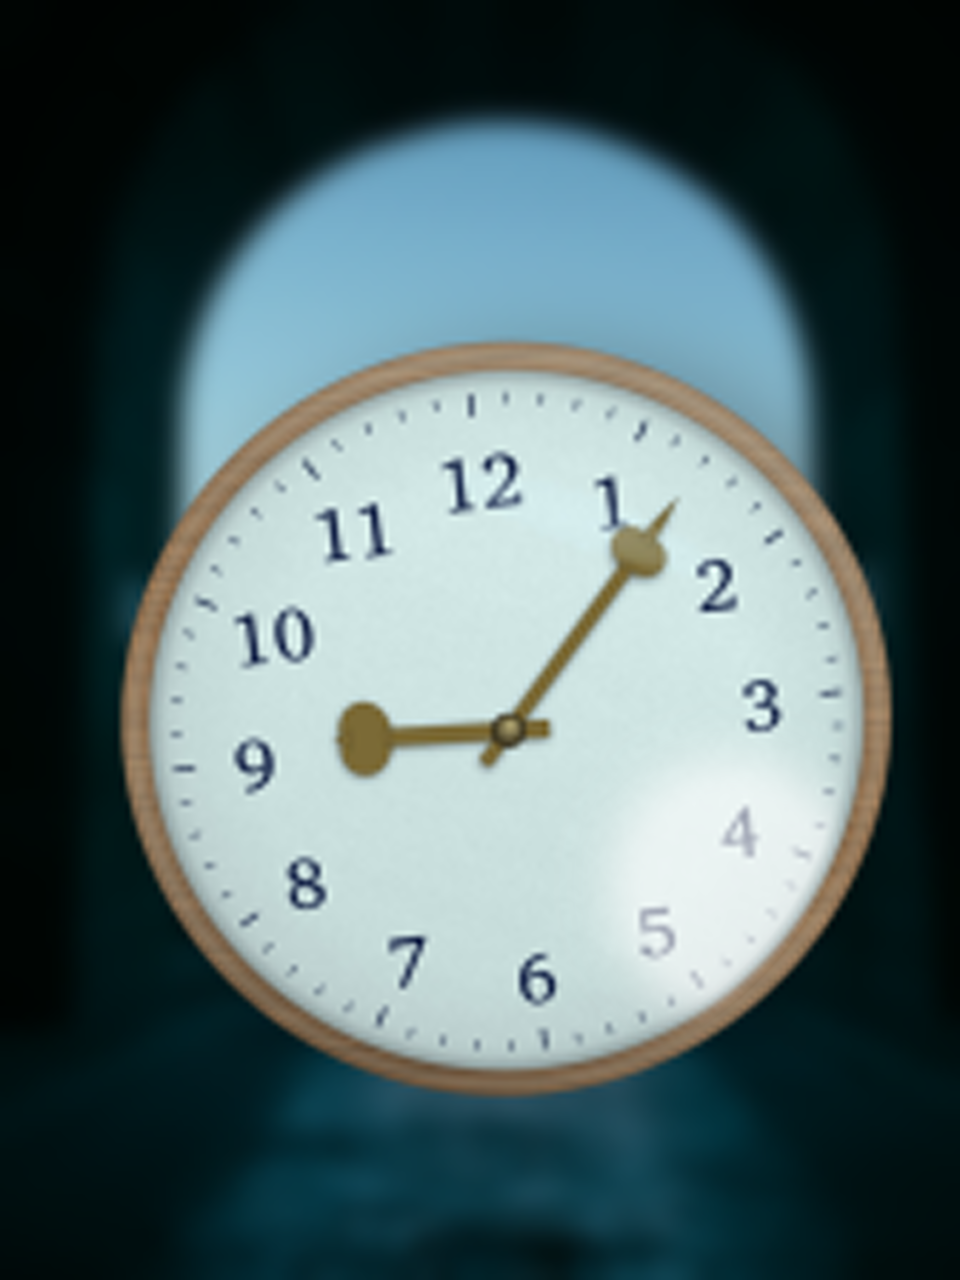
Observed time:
{"hour": 9, "minute": 7}
